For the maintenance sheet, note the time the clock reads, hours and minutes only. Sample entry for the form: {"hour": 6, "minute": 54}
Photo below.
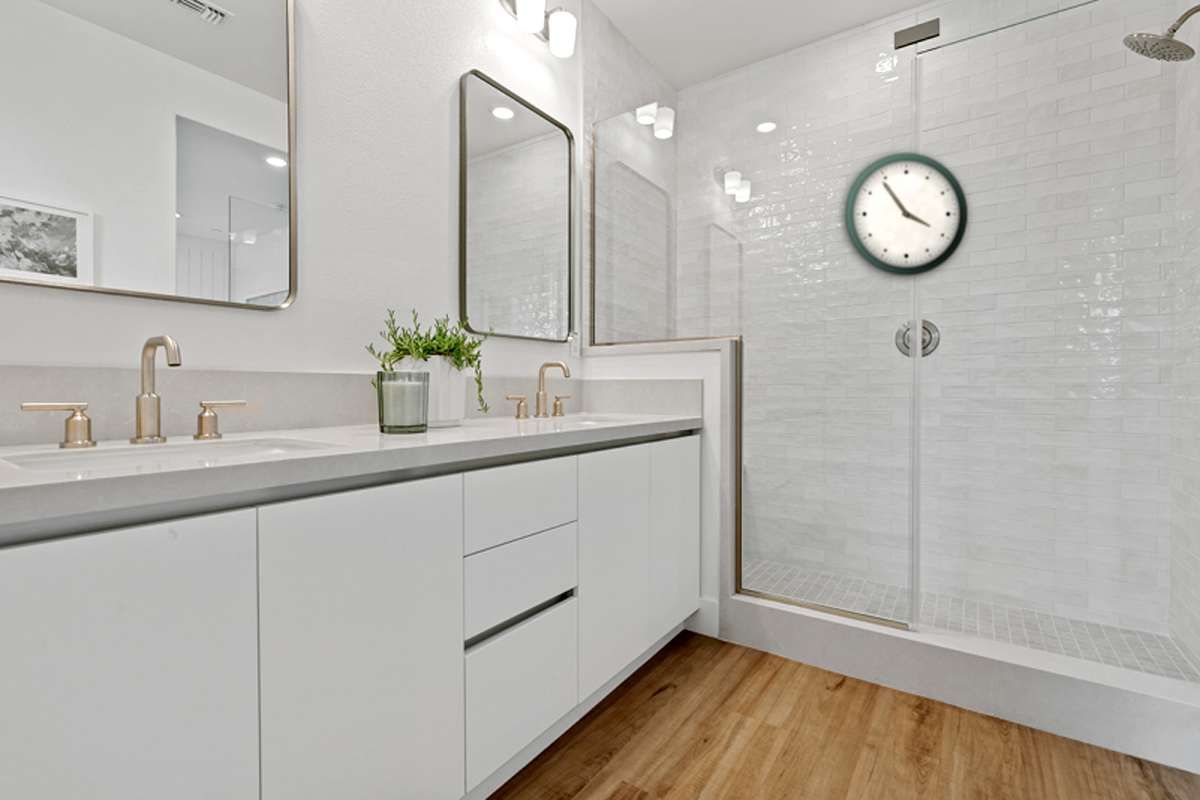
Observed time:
{"hour": 3, "minute": 54}
